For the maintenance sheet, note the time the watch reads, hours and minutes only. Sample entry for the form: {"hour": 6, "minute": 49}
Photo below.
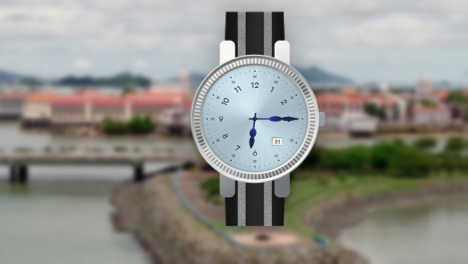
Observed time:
{"hour": 6, "minute": 15}
